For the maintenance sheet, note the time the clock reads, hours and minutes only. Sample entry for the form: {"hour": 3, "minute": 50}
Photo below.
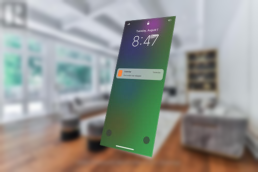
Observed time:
{"hour": 8, "minute": 47}
